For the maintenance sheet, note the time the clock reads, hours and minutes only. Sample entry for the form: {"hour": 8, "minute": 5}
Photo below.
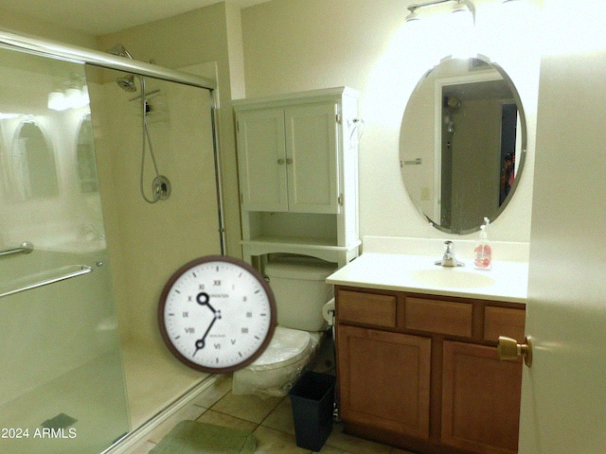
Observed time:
{"hour": 10, "minute": 35}
